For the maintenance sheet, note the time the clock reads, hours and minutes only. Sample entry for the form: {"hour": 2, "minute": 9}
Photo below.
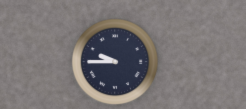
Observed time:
{"hour": 9, "minute": 45}
